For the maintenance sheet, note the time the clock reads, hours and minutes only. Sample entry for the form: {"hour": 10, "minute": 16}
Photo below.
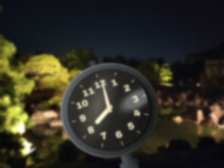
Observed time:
{"hour": 8, "minute": 1}
